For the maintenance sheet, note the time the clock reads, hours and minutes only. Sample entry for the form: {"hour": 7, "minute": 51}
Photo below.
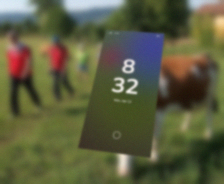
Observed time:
{"hour": 8, "minute": 32}
